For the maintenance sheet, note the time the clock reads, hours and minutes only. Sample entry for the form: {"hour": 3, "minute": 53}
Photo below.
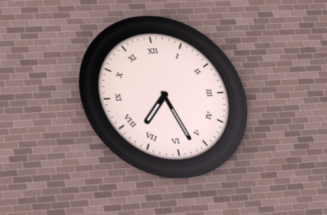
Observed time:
{"hour": 7, "minute": 27}
